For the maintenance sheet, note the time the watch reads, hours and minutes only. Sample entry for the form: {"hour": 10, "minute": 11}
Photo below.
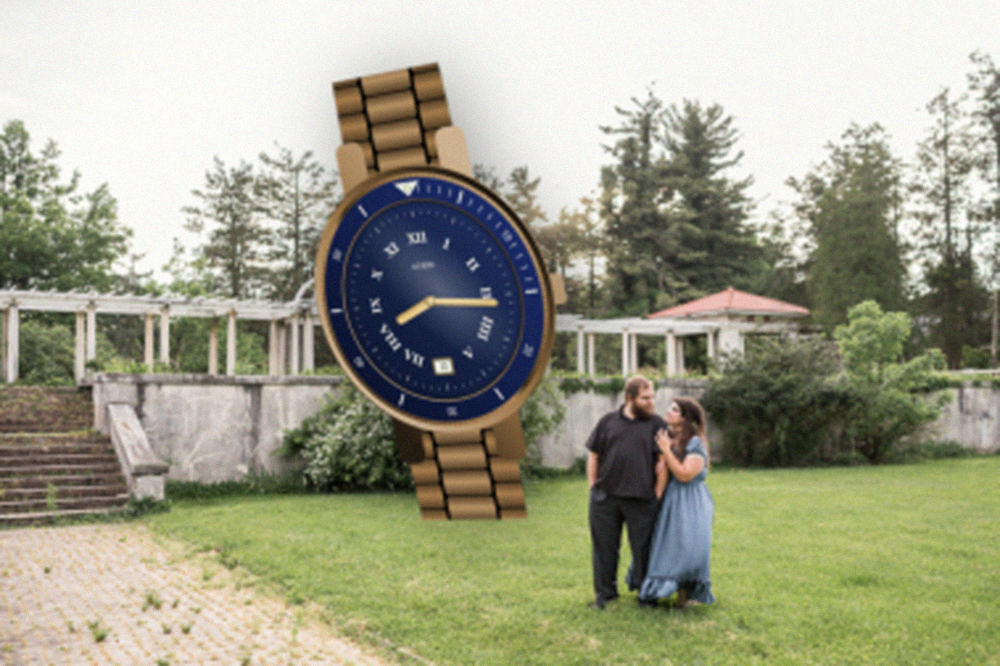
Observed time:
{"hour": 8, "minute": 16}
